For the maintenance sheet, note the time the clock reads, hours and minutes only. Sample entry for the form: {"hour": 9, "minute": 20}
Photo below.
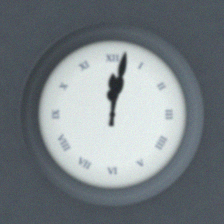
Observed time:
{"hour": 12, "minute": 2}
